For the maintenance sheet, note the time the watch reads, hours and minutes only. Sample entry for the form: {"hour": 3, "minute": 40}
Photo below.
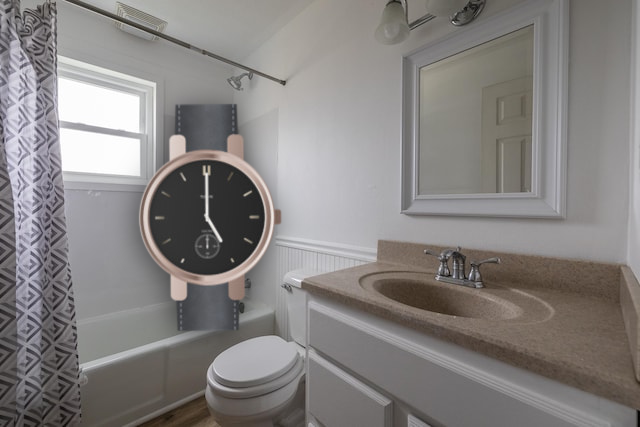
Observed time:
{"hour": 5, "minute": 0}
